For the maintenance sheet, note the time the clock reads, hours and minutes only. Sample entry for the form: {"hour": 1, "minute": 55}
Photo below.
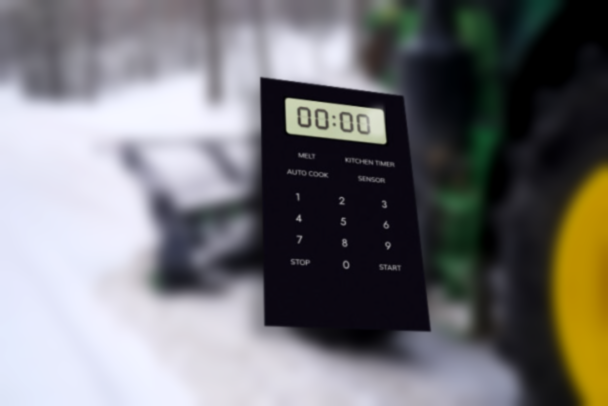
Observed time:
{"hour": 0, "minute": 0}
